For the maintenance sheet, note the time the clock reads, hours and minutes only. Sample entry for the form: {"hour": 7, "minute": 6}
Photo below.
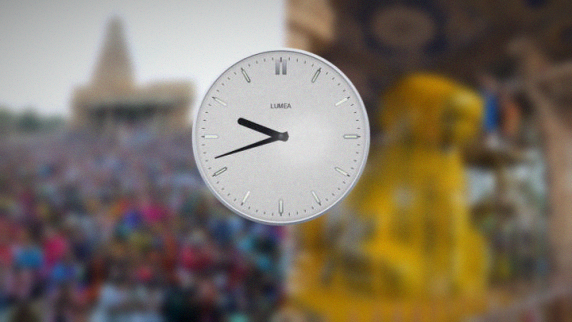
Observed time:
{"hour": 9, "minute": 42}
